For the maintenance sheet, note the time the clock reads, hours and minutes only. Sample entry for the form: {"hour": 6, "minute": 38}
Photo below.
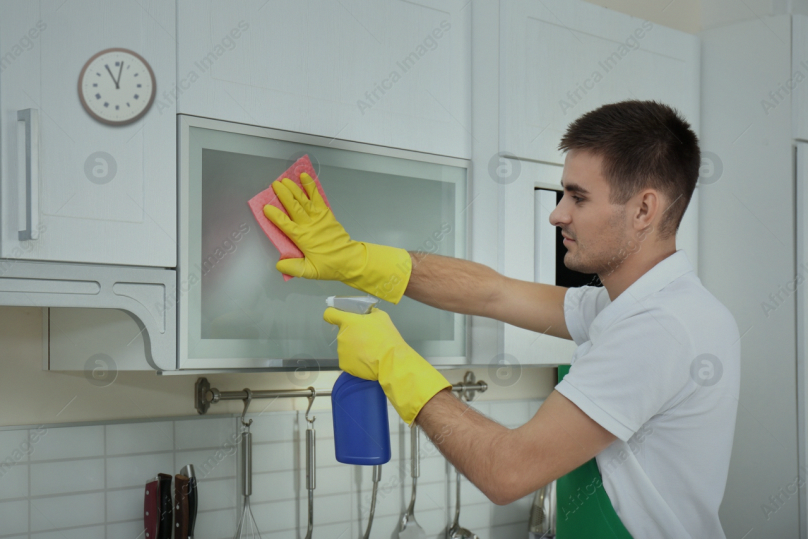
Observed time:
{"hour": 11, "minute": 2}
